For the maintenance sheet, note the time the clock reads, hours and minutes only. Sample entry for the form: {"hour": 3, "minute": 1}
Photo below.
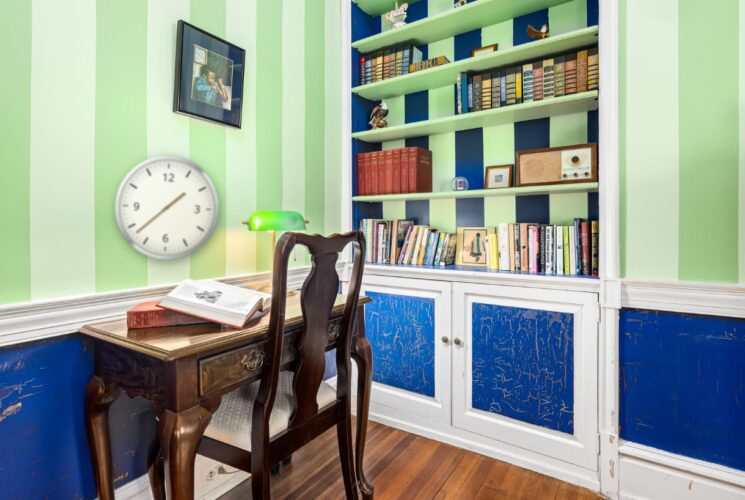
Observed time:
{"hour": 1, "minute": 38}
